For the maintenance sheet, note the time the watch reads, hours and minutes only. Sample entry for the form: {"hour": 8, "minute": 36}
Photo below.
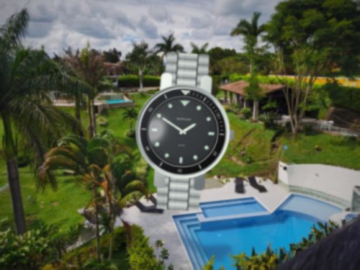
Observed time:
{"hour": 1, "minute": 50}
